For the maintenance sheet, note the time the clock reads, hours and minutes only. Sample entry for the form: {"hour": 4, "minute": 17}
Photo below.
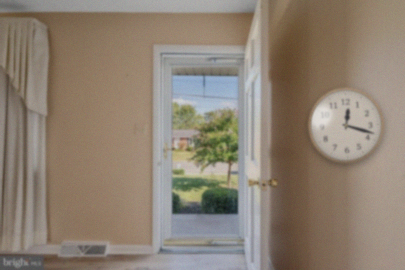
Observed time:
{"hour": 12, "minute": 18}
